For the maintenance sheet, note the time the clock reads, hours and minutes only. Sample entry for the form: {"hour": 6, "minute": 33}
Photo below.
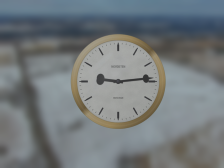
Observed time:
{"hour": 9, "minute": 14}
